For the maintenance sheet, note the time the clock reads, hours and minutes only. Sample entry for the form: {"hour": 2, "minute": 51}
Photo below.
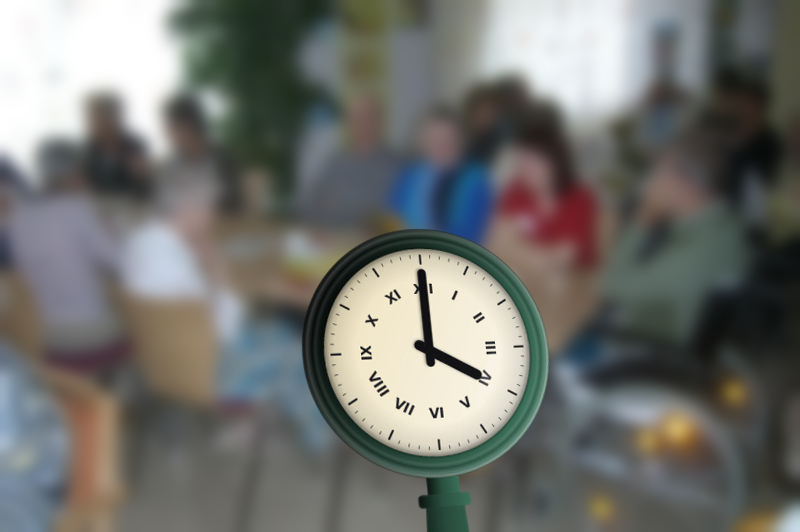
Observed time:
{"hour": 4, "minute": 0}
